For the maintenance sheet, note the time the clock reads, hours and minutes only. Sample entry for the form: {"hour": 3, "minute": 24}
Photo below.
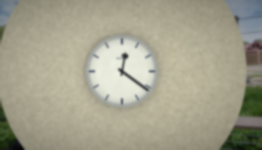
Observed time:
{"hour": 12, "minute": 21}
